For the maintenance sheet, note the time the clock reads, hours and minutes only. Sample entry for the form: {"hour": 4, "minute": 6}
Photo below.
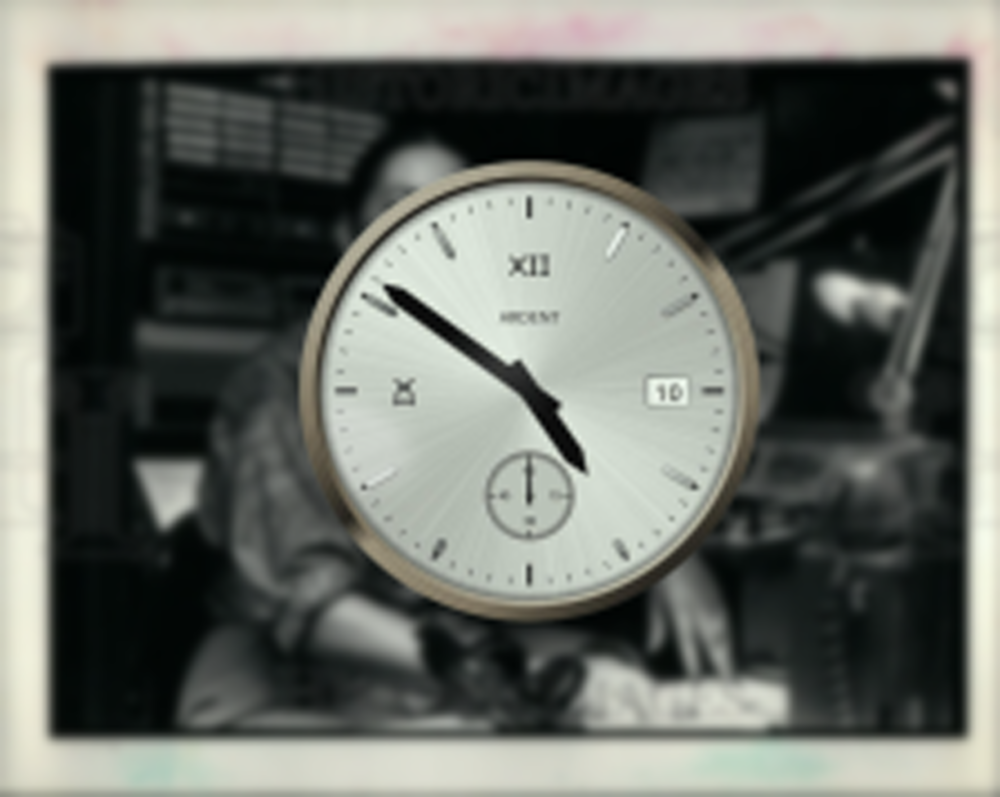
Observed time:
{"hour": 4, "minute": 51}
